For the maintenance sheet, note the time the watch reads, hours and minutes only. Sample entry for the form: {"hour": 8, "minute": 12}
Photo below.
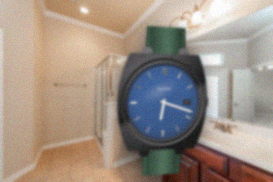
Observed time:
{"hour": 6, "minute": 18}
